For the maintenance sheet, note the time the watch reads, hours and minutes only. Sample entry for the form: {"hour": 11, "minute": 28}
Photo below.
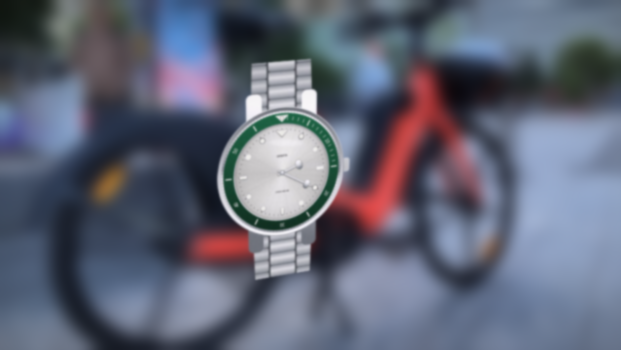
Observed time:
{"hour": 2, "minute": 20}
